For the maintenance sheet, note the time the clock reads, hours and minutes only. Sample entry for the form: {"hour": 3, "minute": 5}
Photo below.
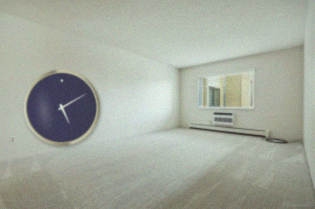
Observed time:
{"hour": 5, "minute": 10}
